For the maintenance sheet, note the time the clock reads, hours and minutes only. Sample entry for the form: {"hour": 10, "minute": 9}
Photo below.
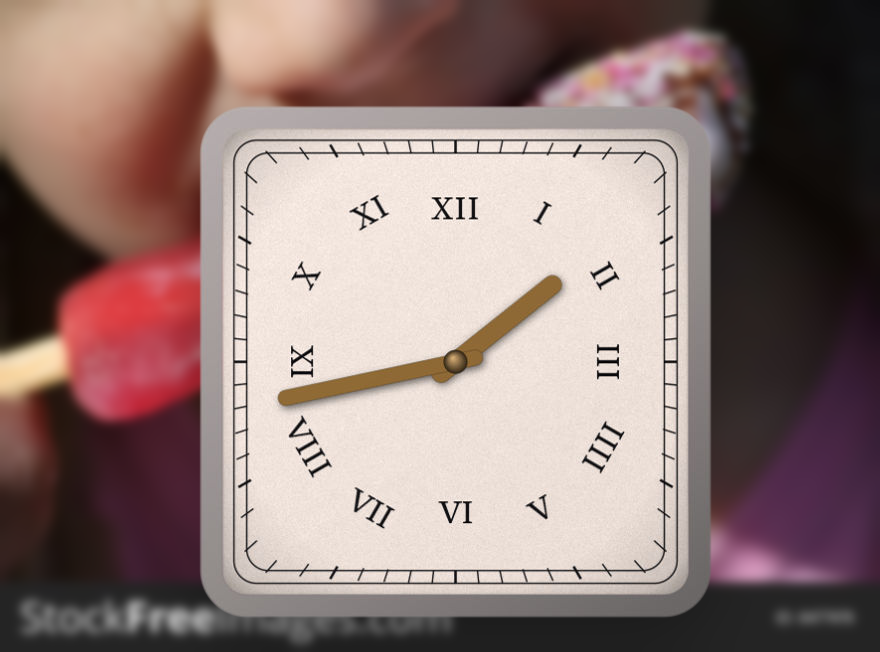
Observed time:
{"hour": 1, "minute": 43}
